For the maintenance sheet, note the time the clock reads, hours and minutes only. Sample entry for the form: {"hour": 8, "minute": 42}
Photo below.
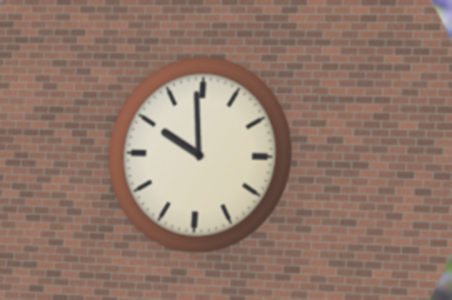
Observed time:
{"hour": 9, "minute": 59}
